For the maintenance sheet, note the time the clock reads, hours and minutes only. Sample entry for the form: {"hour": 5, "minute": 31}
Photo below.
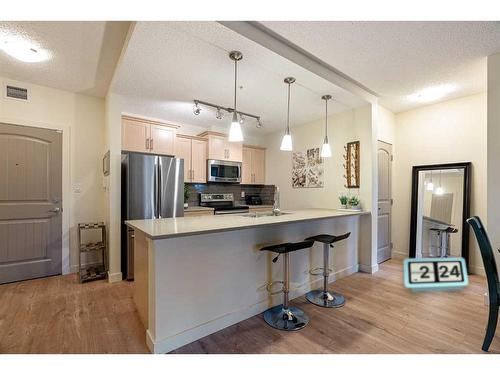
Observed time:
{"hour": 2, "minute": 24}
